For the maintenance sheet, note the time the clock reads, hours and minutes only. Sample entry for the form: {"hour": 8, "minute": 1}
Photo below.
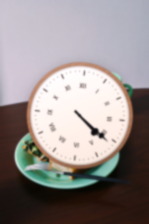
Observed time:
{"hour": 4, "minute": 21}
